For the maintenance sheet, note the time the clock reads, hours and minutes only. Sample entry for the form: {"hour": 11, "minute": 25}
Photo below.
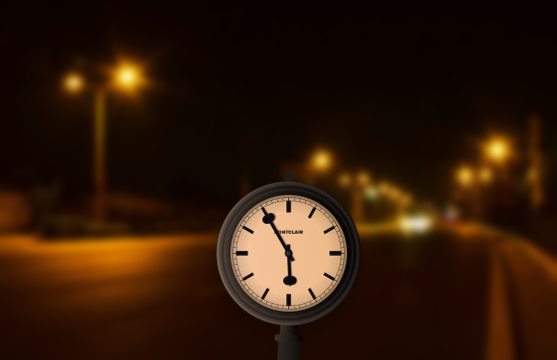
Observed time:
{"hour": 5, "minute": 55}
